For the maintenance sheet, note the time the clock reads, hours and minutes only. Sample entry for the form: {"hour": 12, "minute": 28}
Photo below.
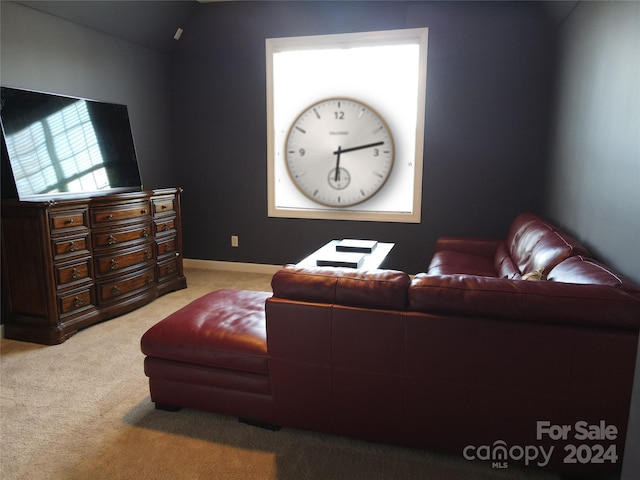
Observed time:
{"hour": 6, "minute": 13}
